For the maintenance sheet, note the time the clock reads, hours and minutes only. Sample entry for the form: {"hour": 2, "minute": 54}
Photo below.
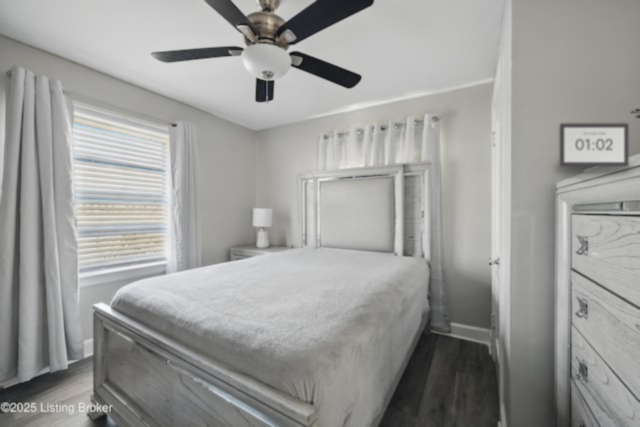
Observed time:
{"hour": 1, "minute": 2}
